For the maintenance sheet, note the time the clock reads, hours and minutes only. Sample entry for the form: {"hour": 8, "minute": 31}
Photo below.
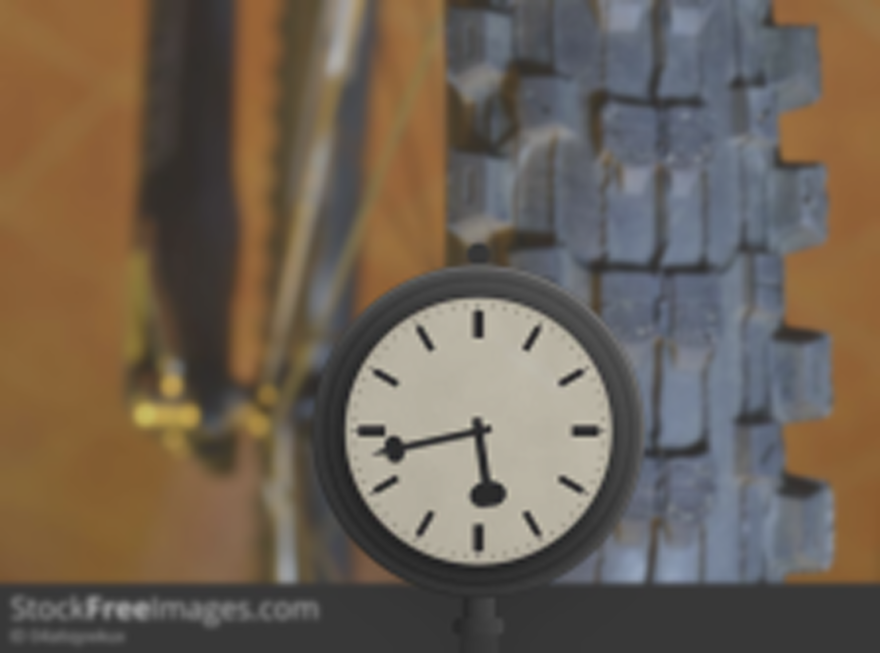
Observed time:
{"hour": 5, "minute": 43}
